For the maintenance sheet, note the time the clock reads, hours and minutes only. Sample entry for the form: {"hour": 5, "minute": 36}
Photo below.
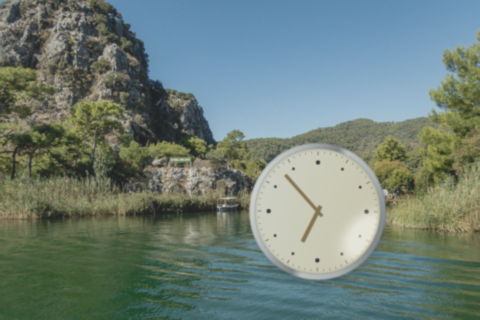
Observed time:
{"hour": 6, "minute": 53}
